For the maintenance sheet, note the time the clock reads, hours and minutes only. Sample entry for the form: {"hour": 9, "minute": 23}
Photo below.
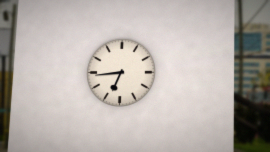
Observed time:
{"hour": 6, "minute": 44}
